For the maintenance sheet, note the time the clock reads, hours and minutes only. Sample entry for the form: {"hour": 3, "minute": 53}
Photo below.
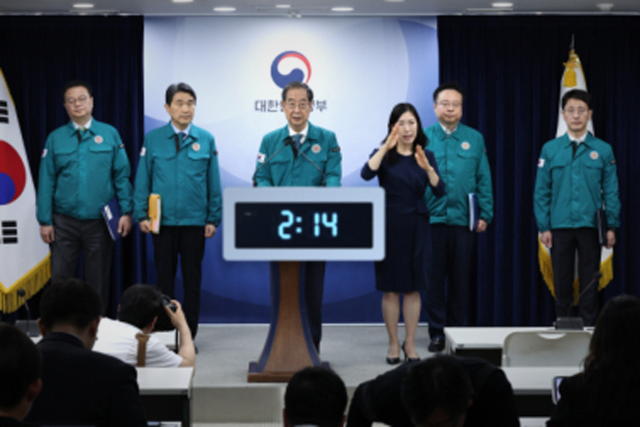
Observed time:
{"hour": 2, "minute": 14}
